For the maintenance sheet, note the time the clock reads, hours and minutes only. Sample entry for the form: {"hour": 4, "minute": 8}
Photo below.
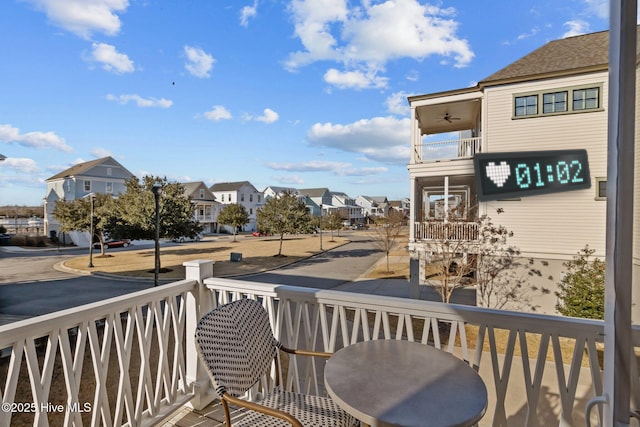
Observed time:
{"hour": 1, "minute": 2}
